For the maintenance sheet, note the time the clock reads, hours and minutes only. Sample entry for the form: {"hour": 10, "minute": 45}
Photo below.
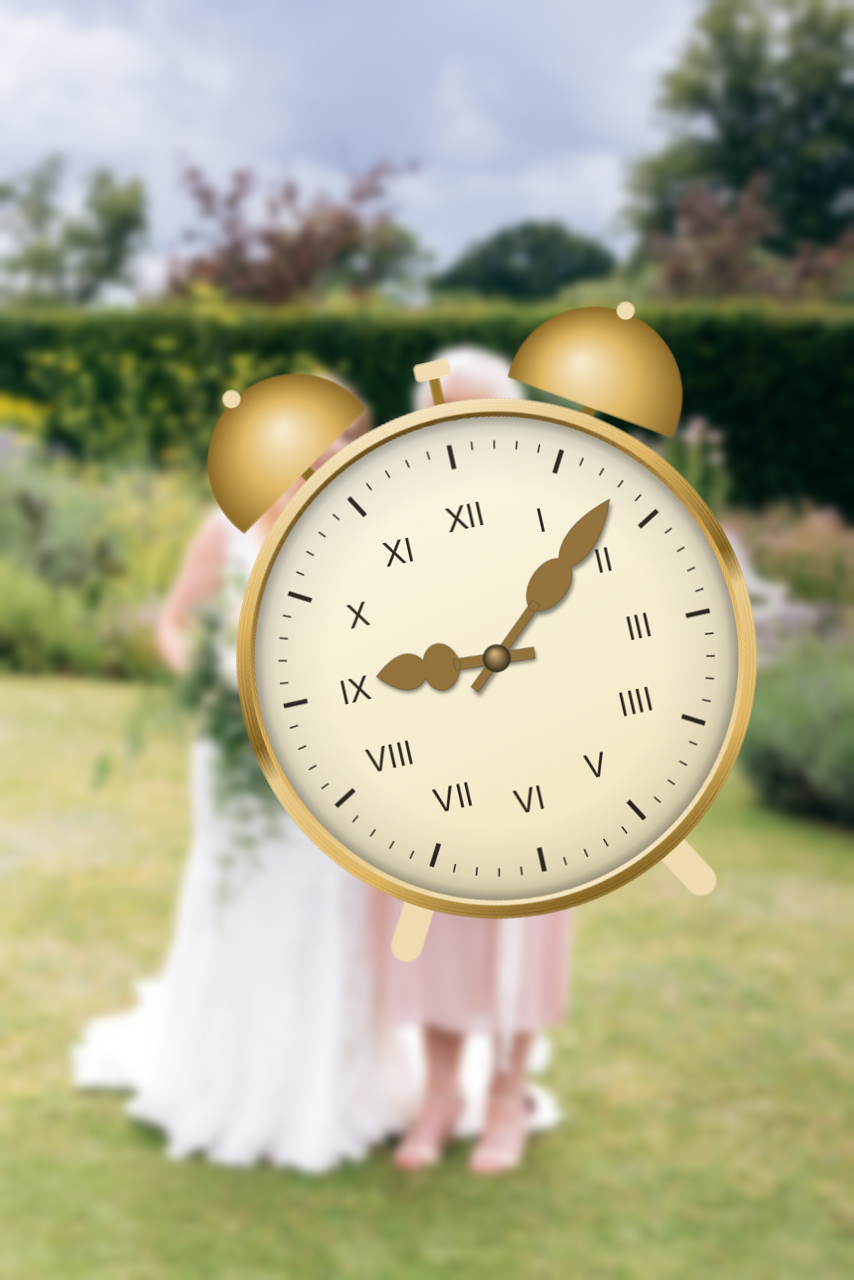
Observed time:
{"hour": 9, "minute": 8}
